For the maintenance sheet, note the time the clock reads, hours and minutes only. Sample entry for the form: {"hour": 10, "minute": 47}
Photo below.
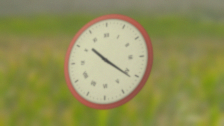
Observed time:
{"hour": 10, "minute": 21}
